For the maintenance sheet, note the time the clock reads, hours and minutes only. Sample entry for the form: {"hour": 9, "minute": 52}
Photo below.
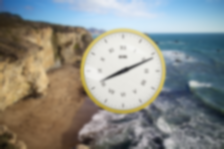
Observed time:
{"hour": 8, "minute": 11}
